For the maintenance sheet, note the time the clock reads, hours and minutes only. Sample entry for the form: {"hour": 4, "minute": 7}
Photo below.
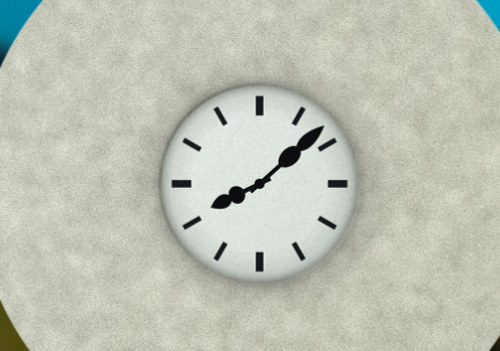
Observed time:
{"hour": 8, "minute": 8}
